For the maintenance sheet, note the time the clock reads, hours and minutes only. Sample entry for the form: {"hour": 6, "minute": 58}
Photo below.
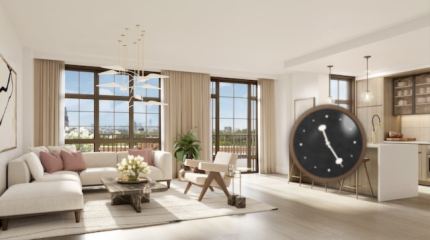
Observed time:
{"hour": 11, "minute": 25}
